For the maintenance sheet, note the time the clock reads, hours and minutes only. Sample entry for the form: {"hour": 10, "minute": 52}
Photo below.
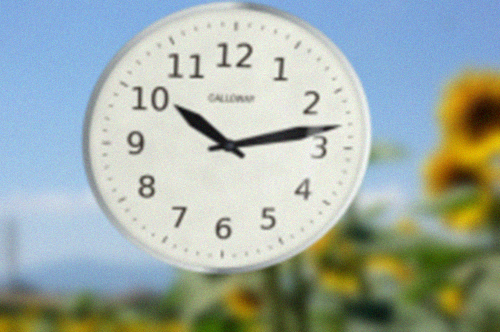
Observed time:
{"hour": 10, "minute": 13}
